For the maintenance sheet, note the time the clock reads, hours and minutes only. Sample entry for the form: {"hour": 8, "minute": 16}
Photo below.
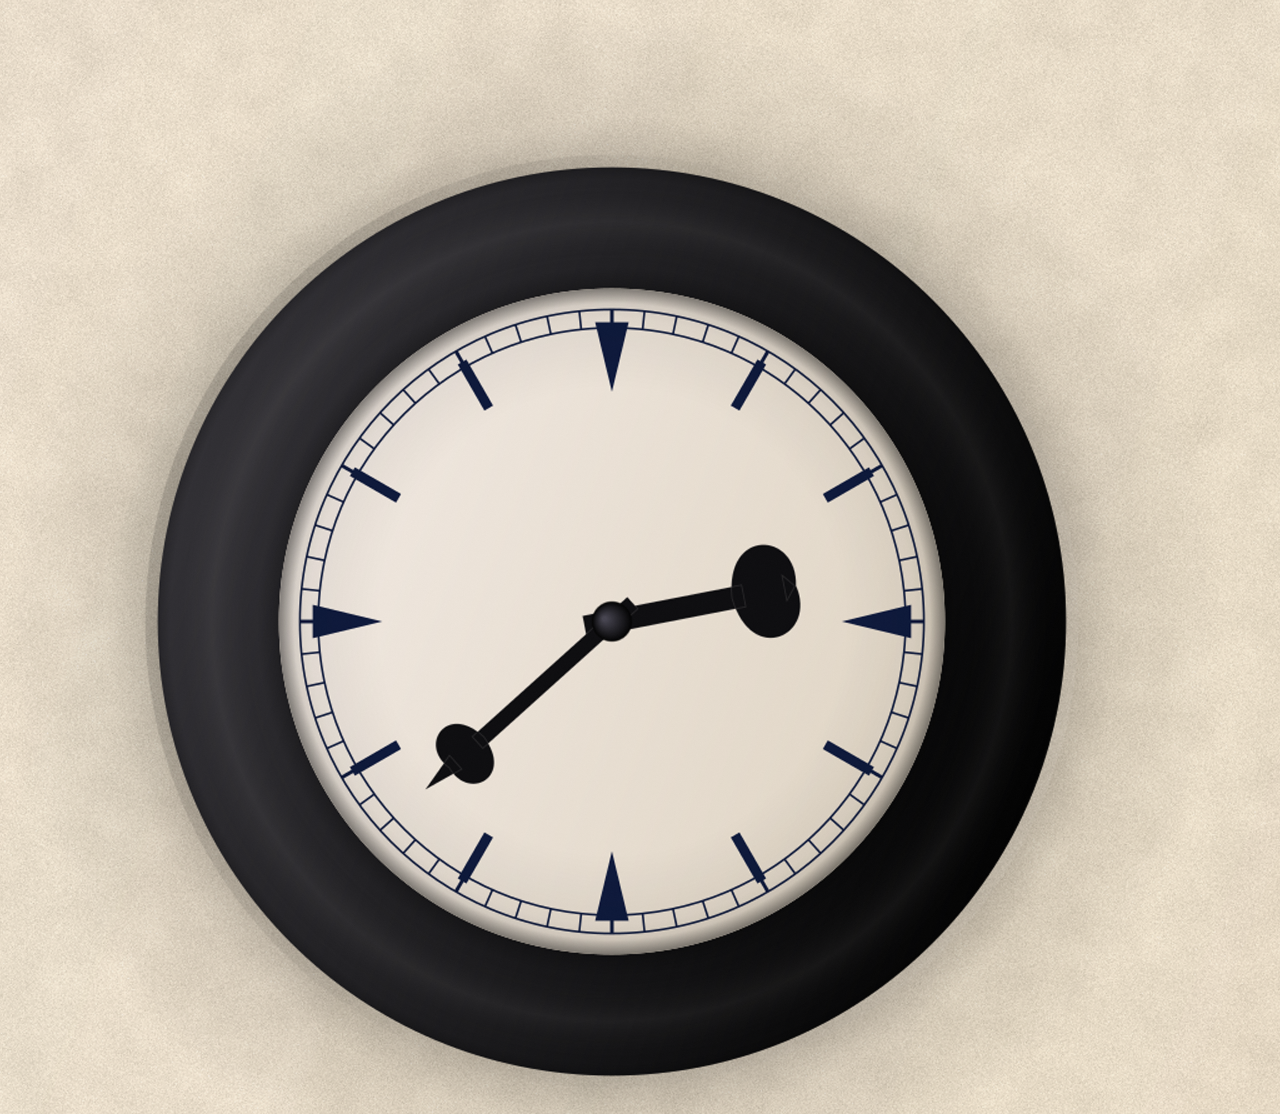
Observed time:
{"hour": 2, "minute": 38}
